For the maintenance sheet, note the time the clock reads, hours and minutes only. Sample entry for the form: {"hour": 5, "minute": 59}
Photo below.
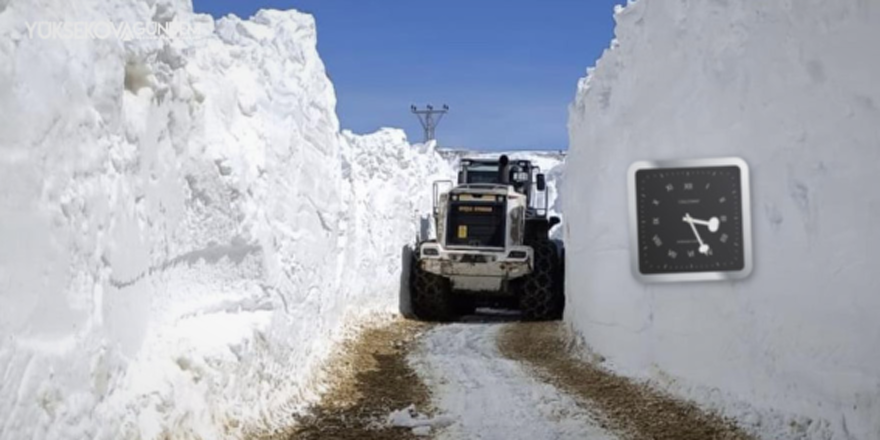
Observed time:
{"hour": 3, "minute": 26}
